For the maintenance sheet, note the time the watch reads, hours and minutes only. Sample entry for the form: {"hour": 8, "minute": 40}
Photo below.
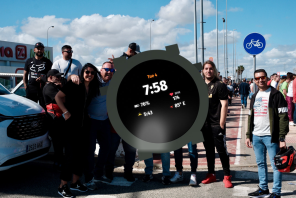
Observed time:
{"hour": 7, "minute": 58}
